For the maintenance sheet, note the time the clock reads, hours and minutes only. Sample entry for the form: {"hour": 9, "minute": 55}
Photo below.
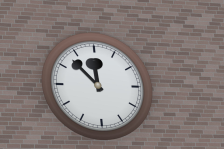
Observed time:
{"hour": 11, "minute": 53}
